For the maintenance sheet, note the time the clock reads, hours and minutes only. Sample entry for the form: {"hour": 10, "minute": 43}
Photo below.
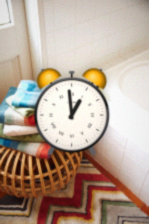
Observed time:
{"hour": 12, "minute": 59}
